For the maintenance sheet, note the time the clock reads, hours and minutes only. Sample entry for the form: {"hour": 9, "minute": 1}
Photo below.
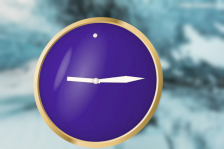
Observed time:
{"hour": 9, "minute": 15}
